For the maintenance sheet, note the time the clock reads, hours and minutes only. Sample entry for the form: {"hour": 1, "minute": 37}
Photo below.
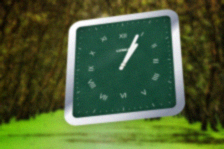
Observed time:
{"hour": 1, "minute": 4}
